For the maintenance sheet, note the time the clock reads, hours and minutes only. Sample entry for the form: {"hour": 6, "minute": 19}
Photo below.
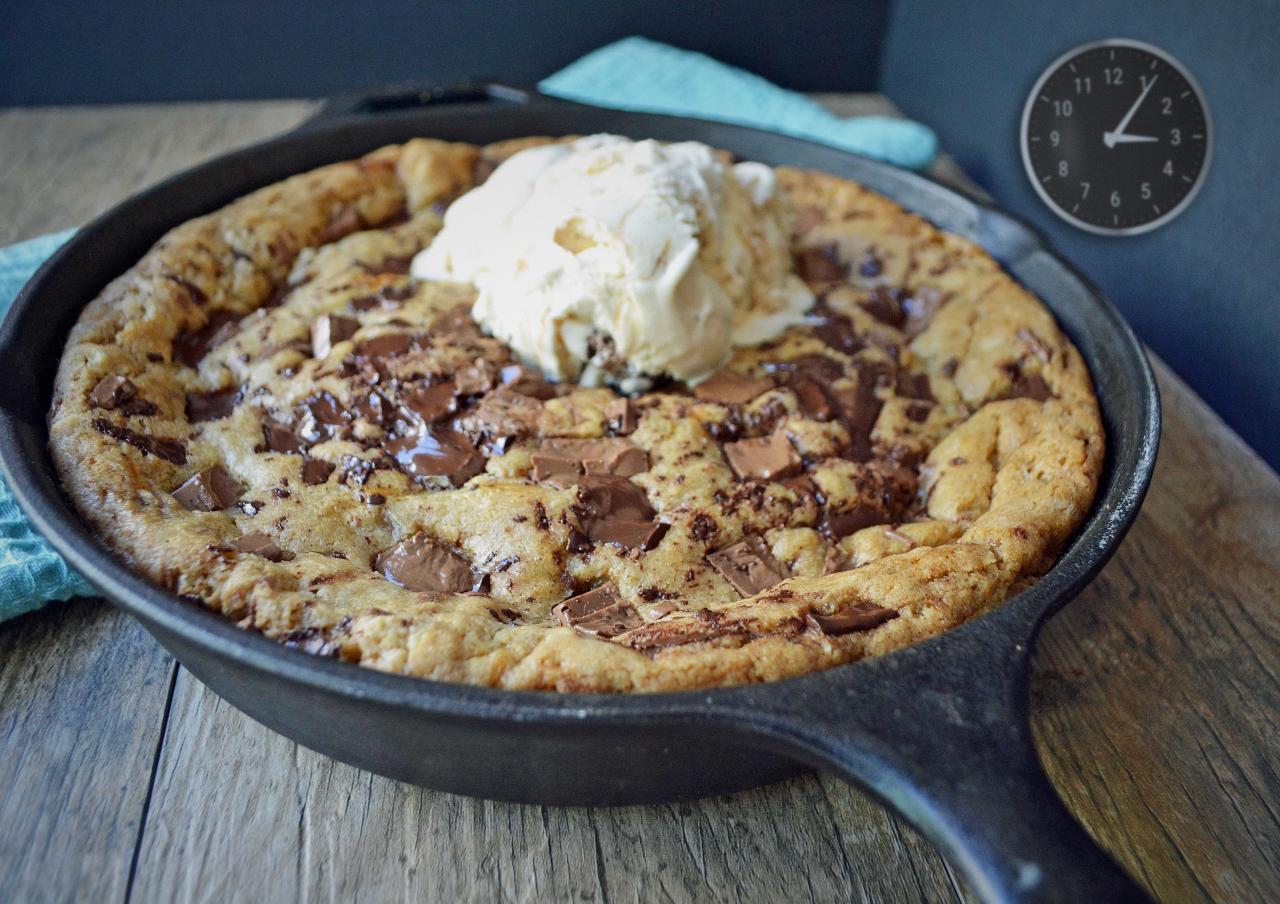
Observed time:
{"hour": 3, "minute": 6}
